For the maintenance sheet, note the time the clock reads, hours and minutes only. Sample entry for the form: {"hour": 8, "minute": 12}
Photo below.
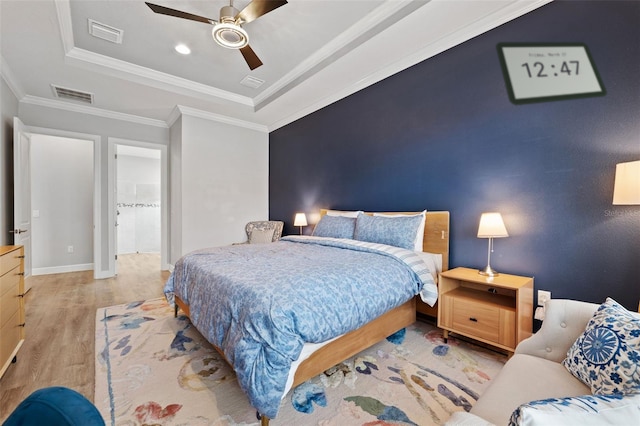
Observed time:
{"hour": 12, "minute": 47}
